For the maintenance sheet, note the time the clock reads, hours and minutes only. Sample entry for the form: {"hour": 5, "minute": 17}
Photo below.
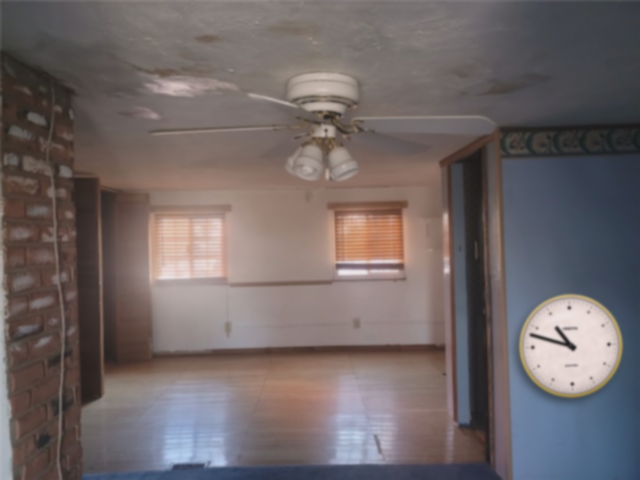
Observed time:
{"hour": 10, "minute": 48}
